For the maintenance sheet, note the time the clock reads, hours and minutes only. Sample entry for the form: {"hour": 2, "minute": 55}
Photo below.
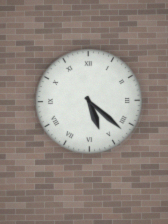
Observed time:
{"hour": 5, "minute": 22}
